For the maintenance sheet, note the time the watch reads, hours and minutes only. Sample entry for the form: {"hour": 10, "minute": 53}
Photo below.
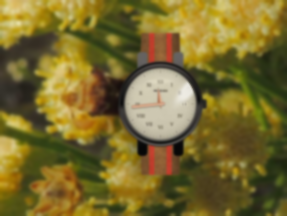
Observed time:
{"hour": 11, "minute": 44}
